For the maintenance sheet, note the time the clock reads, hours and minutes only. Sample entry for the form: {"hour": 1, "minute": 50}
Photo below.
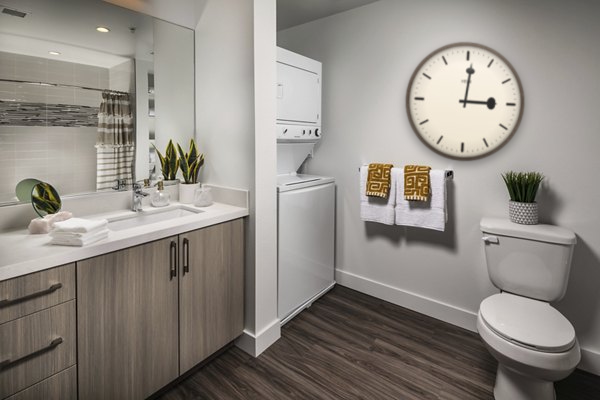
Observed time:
{"hour": 3, "minute": 1}
